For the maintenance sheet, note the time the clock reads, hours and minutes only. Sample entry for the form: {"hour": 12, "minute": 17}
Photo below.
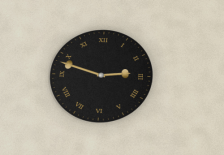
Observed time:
{"hour": 2, "minute": 48}
